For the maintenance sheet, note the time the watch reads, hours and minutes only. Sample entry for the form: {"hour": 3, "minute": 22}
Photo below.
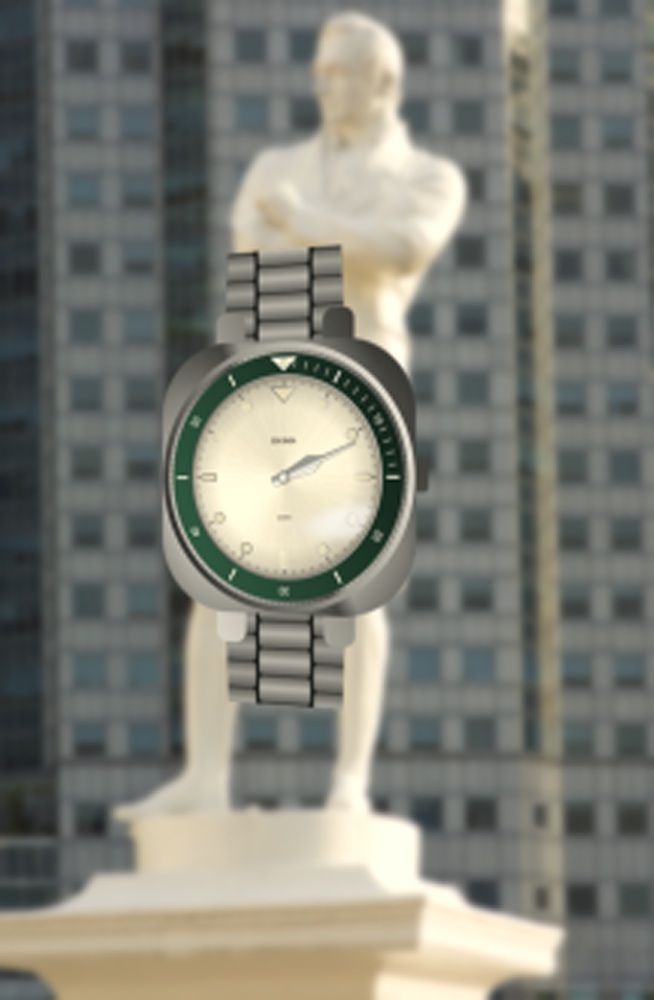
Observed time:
{"hour": 2, "minute": 11}
